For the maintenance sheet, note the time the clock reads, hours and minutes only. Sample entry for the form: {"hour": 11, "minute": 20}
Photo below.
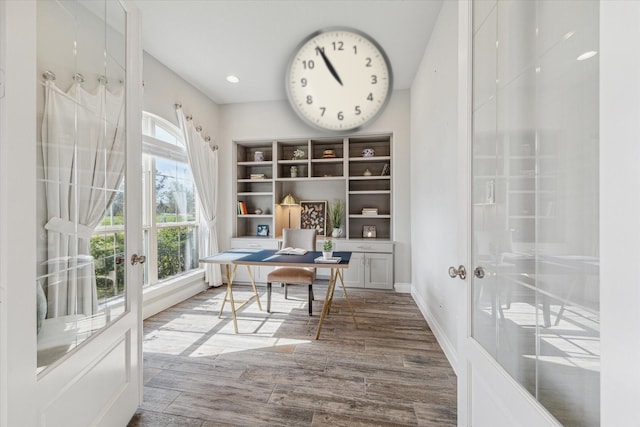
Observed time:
{"hour": 10, "minute": 55}
